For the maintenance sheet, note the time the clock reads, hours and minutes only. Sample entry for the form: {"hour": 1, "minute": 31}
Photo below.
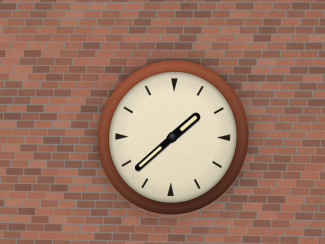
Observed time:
{"hour": 1, "minute": 38}
